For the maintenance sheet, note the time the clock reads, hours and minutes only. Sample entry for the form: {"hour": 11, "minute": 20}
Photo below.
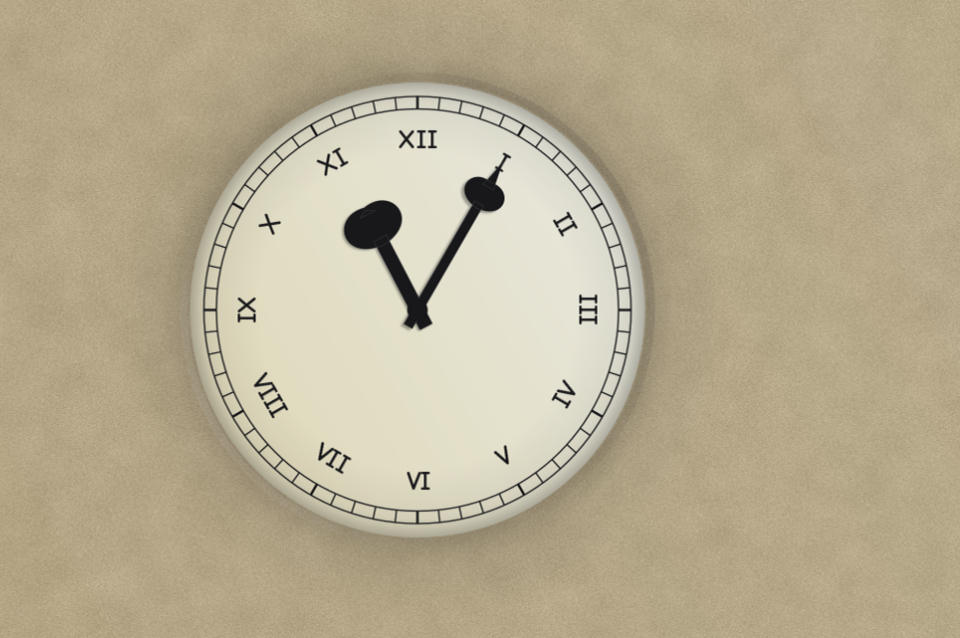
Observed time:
{"hour": 11, "minute": 5}
